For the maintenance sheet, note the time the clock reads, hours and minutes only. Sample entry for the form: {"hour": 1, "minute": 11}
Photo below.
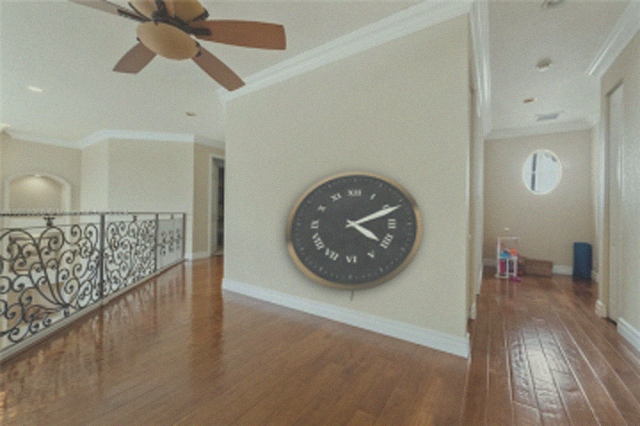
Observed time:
{"hour": 4, "minute": 11}
